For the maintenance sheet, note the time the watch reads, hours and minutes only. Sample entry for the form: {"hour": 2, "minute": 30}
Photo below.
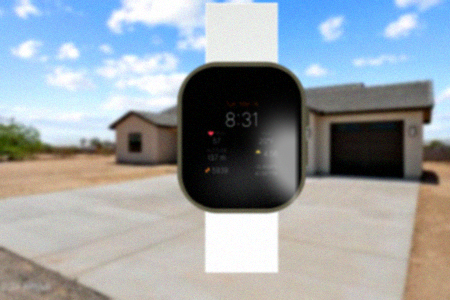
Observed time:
{"hour": 8, "minute": 31}
